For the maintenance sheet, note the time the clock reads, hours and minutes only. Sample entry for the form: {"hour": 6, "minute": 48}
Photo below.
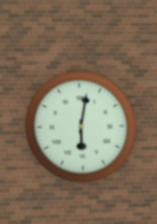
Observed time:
{"hour": 6, "minute": 2}
